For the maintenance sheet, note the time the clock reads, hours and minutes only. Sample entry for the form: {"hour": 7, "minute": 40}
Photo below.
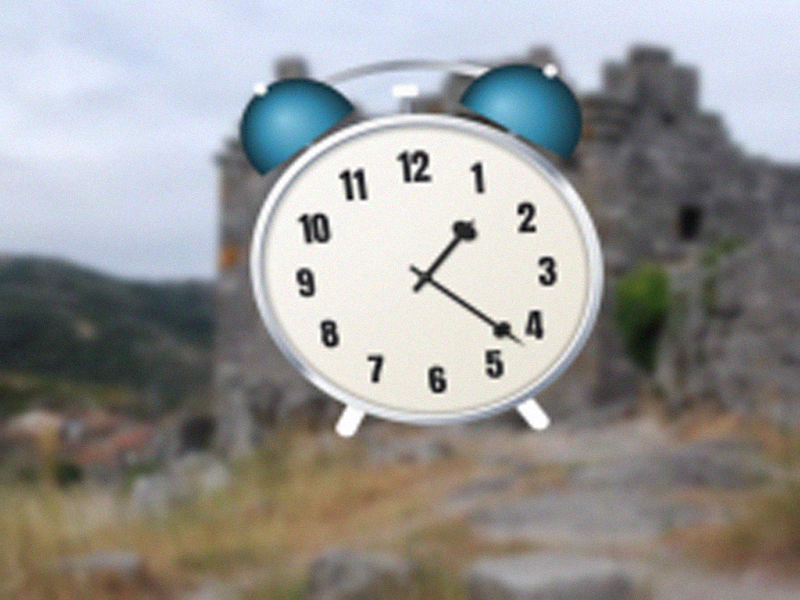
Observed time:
{"hour": 1, "minute": 22}
